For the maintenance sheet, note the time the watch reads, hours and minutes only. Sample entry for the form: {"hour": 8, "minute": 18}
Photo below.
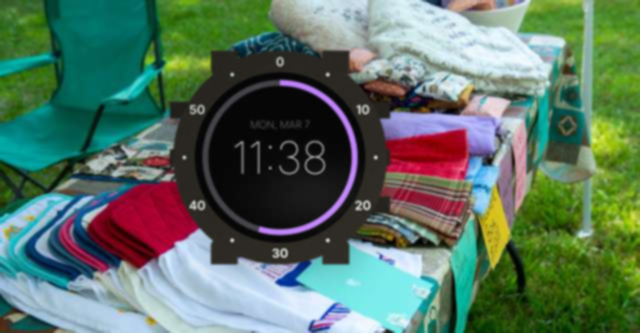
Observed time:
{"hour": 11, "minute": 38}
